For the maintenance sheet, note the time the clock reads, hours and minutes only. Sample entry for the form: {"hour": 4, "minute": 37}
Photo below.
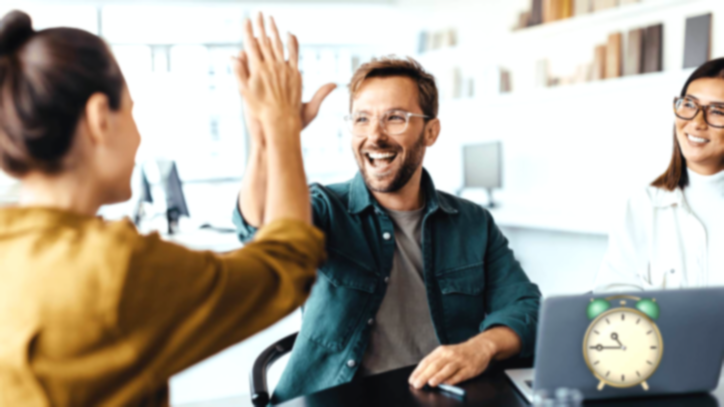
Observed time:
{"hour": 10, "minute": 45}
